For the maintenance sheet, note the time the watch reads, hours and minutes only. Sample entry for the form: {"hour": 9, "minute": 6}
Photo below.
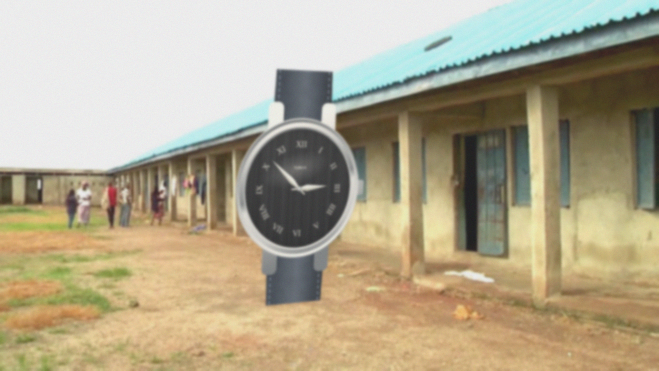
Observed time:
{"hour": 2, "minute": 52}
